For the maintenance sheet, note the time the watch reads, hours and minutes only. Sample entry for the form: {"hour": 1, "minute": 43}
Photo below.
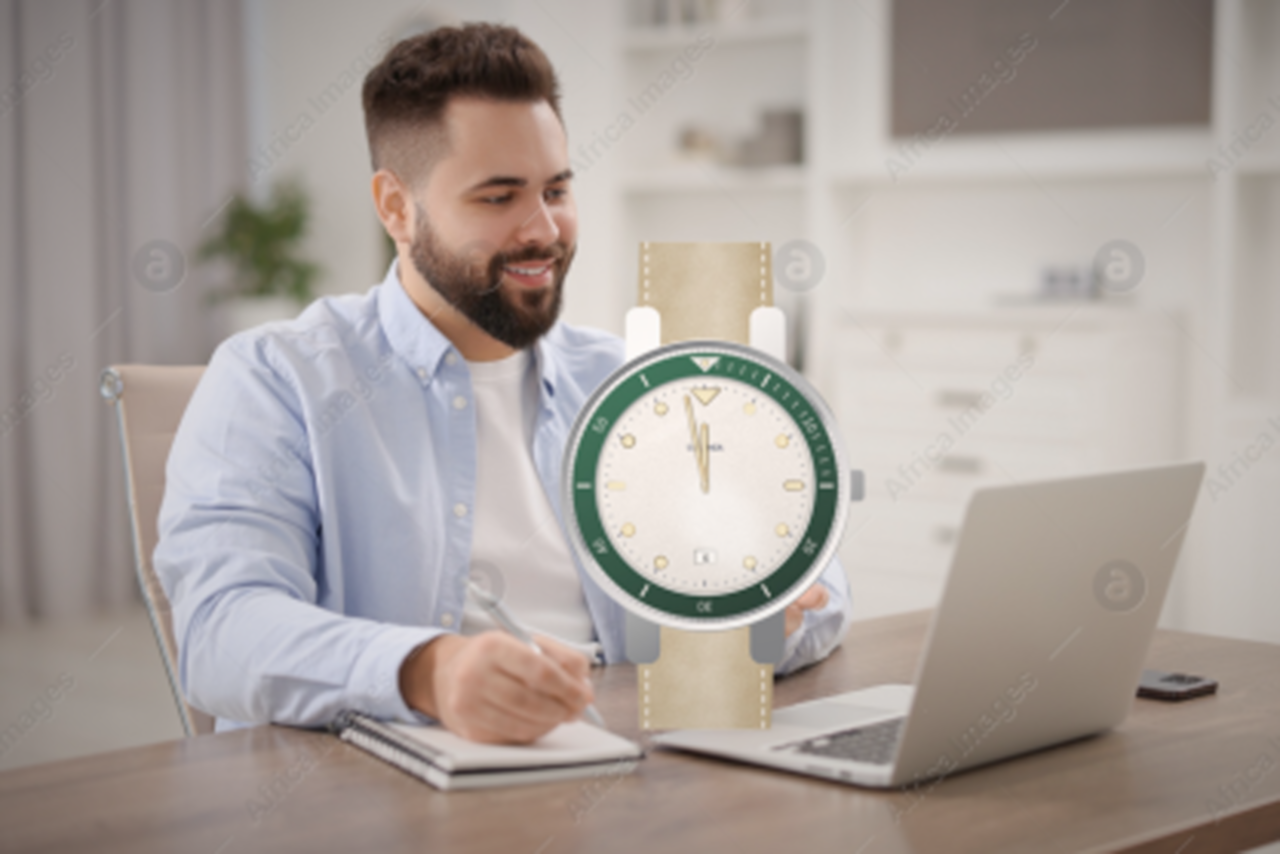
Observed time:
{"hour": 11, "minute": 58}
